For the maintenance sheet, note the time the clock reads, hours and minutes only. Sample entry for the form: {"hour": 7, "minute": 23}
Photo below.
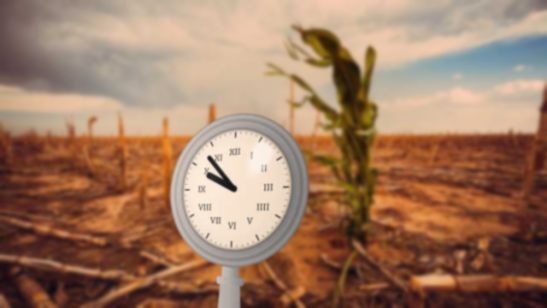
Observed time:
{"hour": 9, "minute": 53}
